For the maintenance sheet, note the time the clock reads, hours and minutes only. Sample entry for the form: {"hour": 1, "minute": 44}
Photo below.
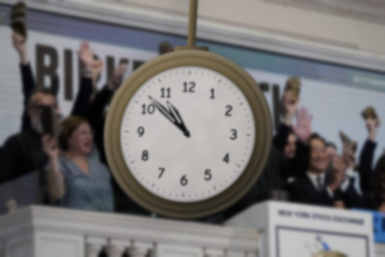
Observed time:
{"hour": 10, "minute": 52}
